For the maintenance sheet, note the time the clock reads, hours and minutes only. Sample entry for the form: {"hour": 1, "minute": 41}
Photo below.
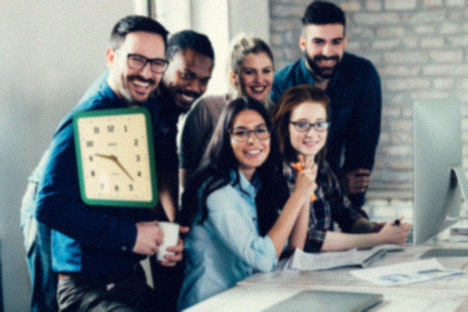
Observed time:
{"hour": 9, "minute": 23}
